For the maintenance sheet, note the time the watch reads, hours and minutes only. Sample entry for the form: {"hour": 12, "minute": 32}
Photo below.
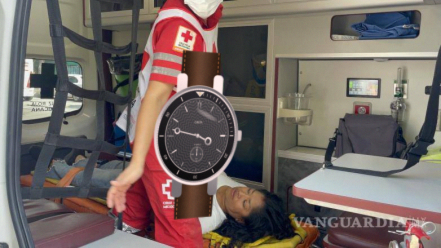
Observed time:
{"hour": 3, "minute": 47}
